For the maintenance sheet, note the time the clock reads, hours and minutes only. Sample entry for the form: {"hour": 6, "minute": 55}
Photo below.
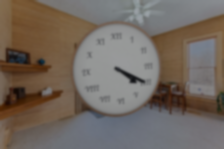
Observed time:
{"hour": 4, "minute": 20}
